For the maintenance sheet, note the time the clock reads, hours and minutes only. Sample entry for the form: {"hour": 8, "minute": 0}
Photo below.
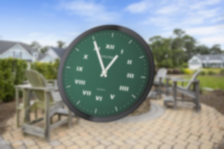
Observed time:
{"hour": 12, "minute": 55}
